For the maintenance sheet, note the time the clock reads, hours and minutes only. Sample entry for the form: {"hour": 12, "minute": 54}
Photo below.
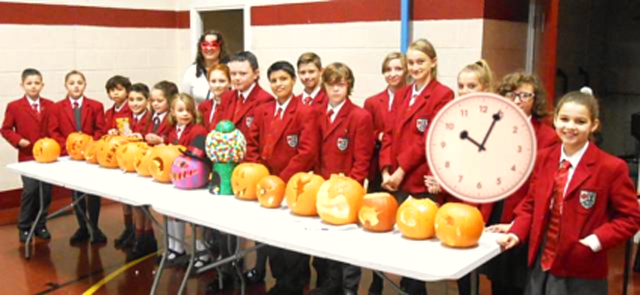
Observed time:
{"hour": 10, "minute": 4}
